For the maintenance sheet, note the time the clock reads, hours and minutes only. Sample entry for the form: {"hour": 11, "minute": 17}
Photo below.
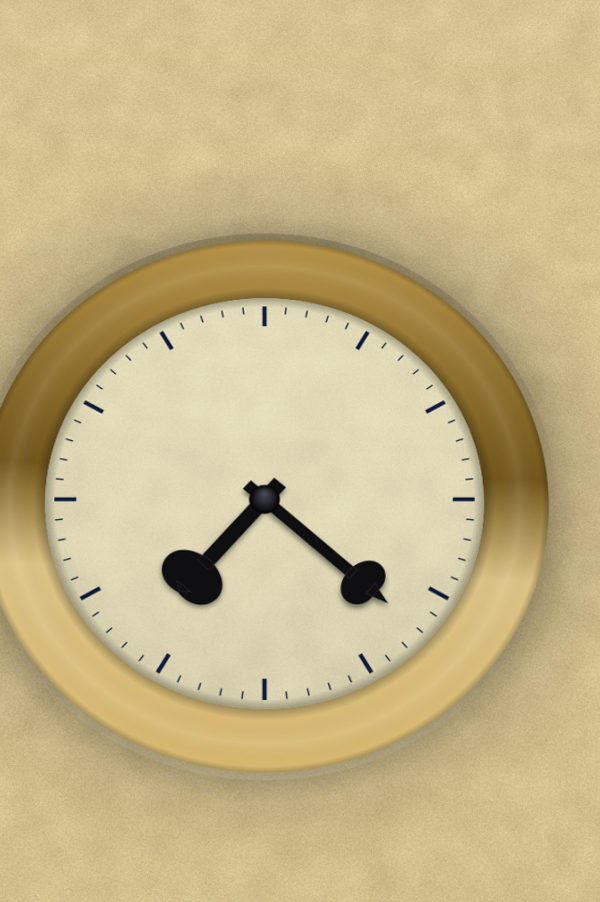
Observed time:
{"hour": 7, "minute": 22}
